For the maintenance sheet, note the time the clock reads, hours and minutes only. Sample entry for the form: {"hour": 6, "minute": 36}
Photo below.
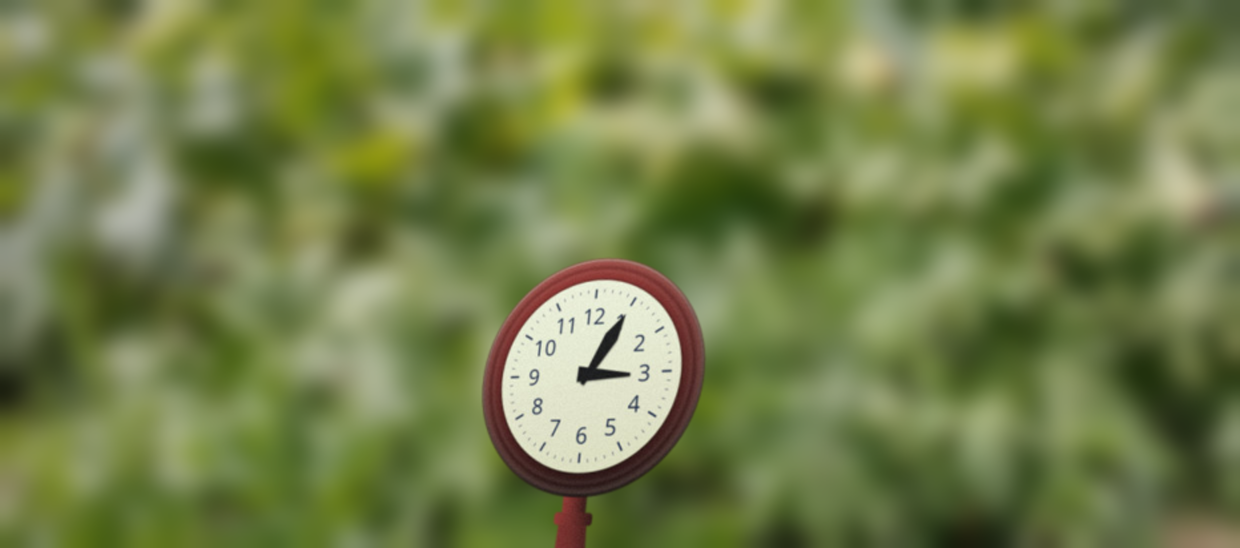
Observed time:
{"hour": 3, "minute": 5}
